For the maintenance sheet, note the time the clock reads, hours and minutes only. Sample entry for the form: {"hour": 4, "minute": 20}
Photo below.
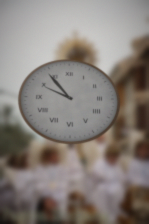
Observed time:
{"hour": 9, "minute": 54}
